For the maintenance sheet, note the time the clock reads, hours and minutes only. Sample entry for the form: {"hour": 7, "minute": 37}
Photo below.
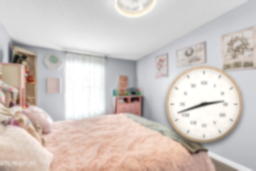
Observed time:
{"hour": 2, "minute": 42}
